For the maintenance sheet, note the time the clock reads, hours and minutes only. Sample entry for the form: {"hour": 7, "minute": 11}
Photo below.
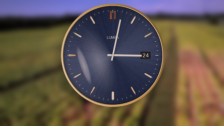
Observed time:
{"hour": 3, "minute": 2}
